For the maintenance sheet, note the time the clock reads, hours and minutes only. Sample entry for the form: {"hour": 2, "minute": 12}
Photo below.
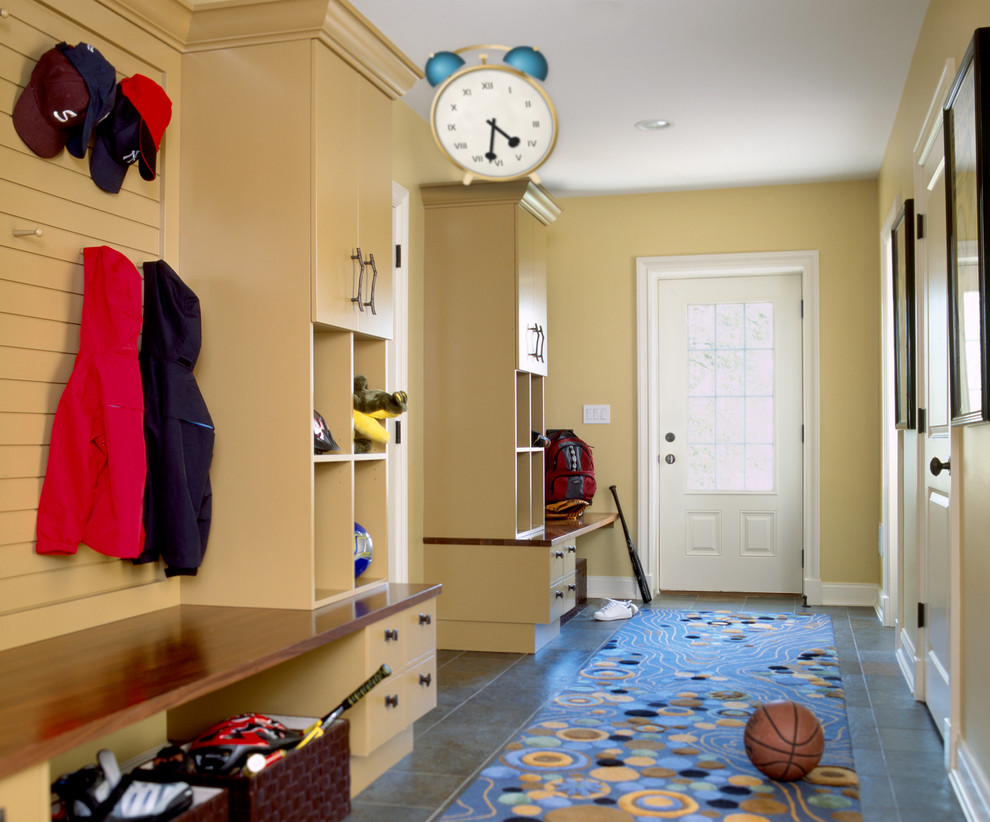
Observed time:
{"hour": 4, "minute": 32}
